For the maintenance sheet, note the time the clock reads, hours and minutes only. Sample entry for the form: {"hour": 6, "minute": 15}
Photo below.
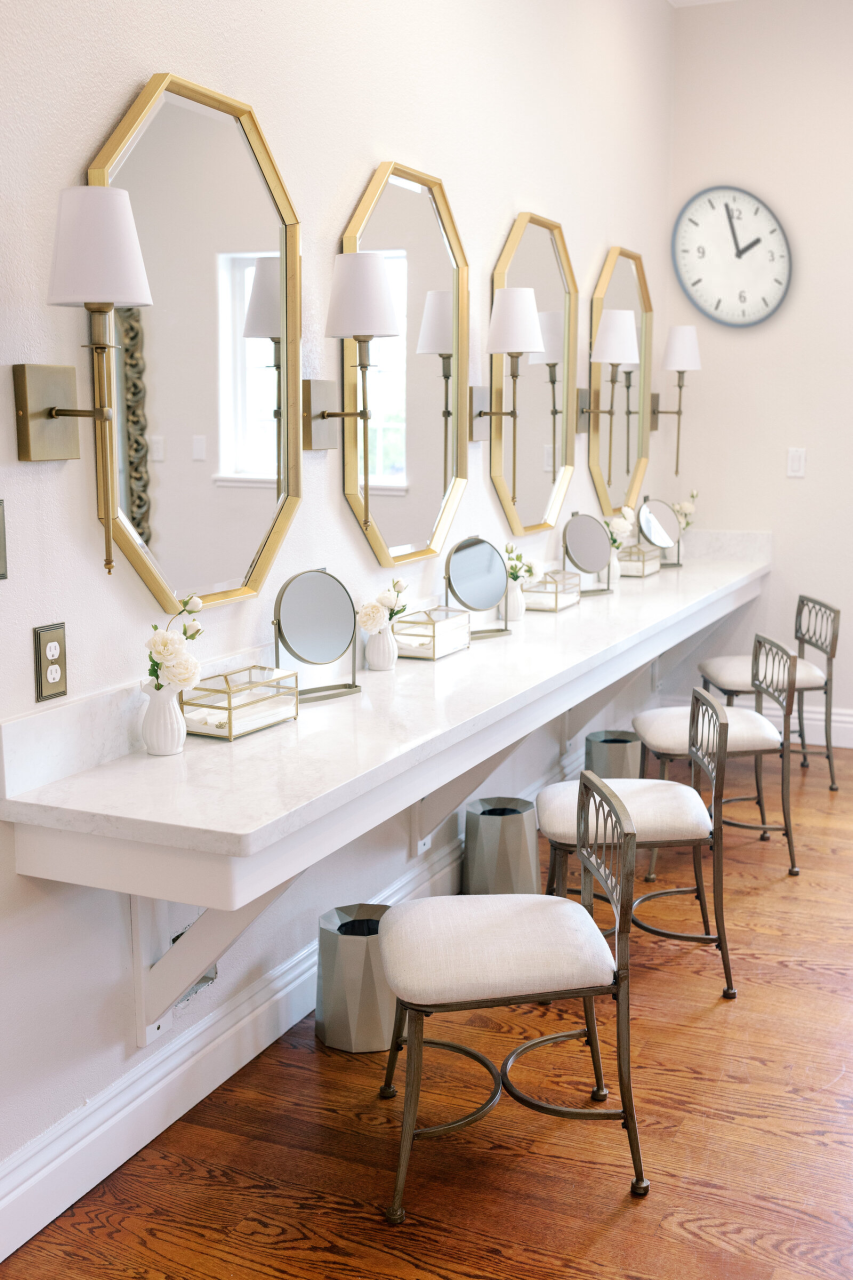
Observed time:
{"hour": 1, "minute": 58}
